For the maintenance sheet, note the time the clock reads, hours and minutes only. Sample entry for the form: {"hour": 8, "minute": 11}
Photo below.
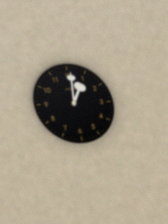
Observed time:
{"hour": 1, "minute": 1}
